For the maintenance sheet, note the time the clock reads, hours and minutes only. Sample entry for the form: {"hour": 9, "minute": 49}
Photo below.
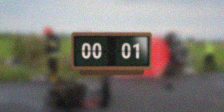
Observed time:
{"hour": 0, "minute": 1}
